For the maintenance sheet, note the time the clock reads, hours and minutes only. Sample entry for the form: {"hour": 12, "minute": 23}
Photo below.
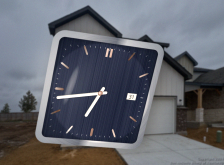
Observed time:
{"hour": 6, "minute": 43}
